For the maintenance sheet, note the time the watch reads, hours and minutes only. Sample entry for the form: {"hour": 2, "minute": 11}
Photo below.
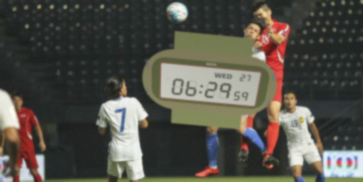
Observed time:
{"hour": 6, "minute": 29}
